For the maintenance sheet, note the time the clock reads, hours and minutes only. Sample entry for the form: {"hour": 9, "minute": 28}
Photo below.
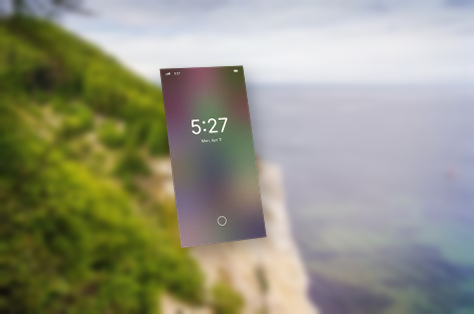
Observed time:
{"hour": 5, "minute": 27}
